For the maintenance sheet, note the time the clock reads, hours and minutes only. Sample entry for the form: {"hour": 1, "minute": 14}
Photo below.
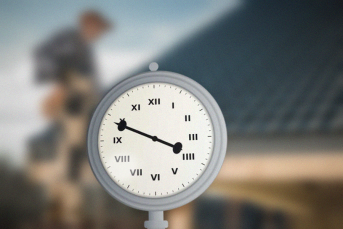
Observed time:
{"hour": 3, "minute": 49}
